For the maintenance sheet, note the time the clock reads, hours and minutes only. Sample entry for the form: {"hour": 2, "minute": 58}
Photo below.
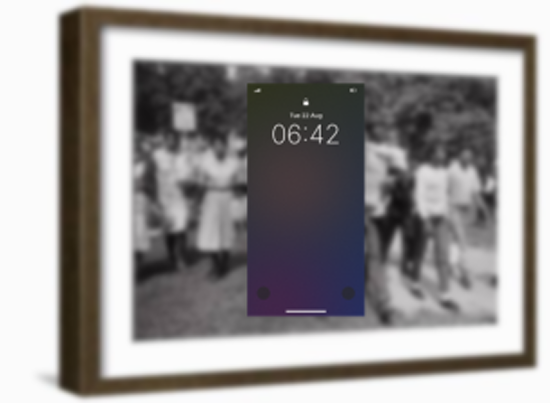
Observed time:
{"hour": 6, "minute": 42}
